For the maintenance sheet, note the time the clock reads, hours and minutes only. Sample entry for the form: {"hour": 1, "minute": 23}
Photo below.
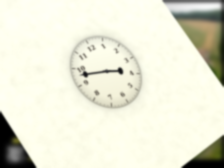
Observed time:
{"hour": 3, "minute": 48}
